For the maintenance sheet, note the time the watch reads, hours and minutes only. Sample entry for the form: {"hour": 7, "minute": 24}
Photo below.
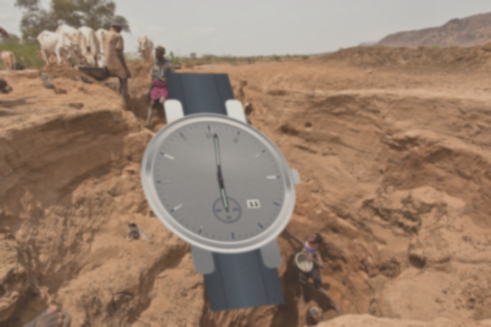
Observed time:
{"hour": 6, "minute": 1}
